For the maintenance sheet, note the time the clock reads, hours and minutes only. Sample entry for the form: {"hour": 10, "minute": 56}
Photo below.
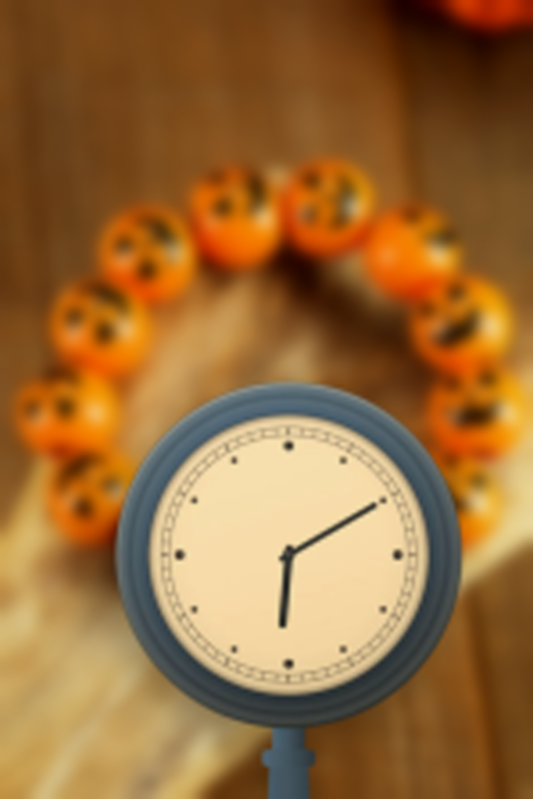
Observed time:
{"hour": 6, "minute": 10}
